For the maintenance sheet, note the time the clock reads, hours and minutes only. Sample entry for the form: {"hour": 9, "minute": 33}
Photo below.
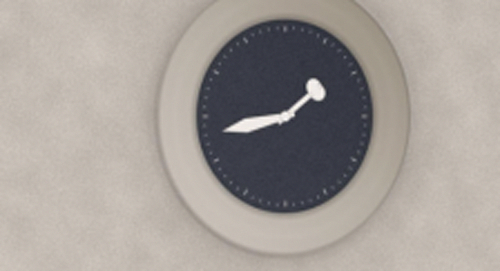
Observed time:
{"hour": 1, "minute": 43}
